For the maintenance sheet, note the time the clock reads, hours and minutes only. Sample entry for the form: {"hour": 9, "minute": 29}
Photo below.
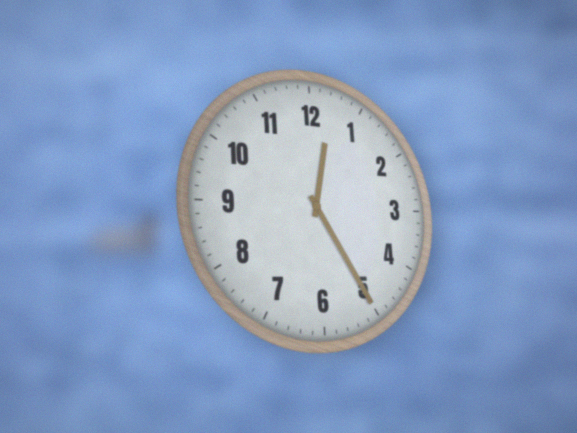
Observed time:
{"hour": 12, "minute": 25}
